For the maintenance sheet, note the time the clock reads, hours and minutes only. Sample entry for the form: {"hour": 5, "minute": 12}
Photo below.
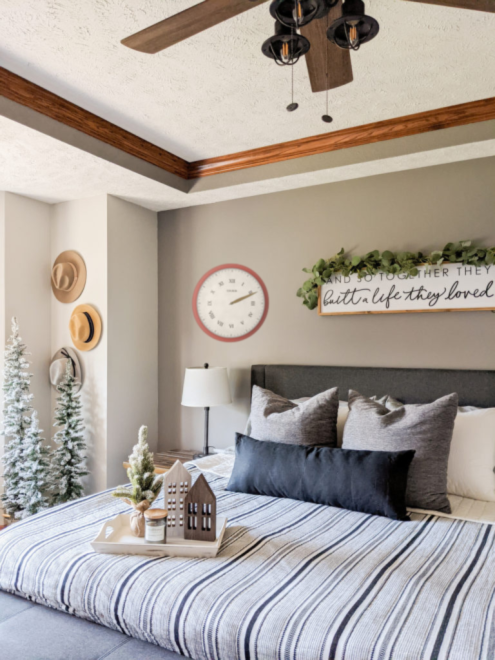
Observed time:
{"hour": 2, "minute": 11}
